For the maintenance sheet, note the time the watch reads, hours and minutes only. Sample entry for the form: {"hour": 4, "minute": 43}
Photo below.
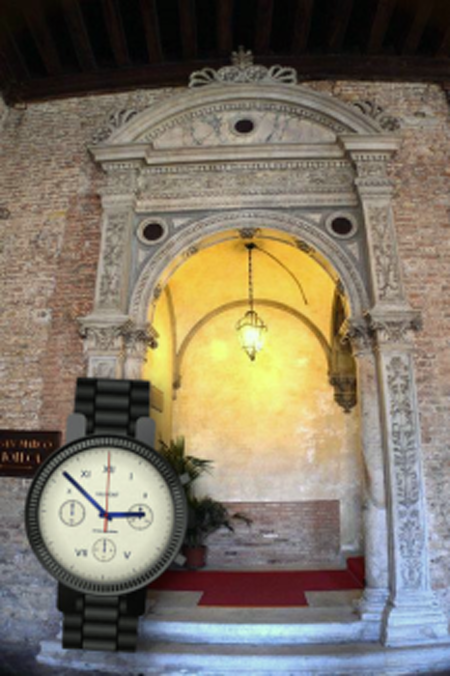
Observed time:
{"hour": 2, "minute": 52}
